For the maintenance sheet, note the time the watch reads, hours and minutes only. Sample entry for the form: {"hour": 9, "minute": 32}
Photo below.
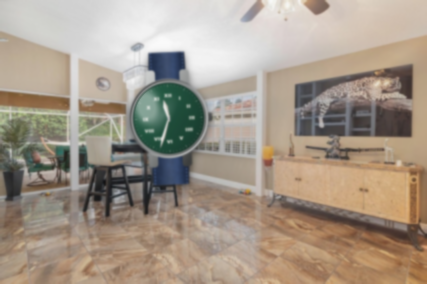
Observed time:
{"hour": 11, "minute": 33}
